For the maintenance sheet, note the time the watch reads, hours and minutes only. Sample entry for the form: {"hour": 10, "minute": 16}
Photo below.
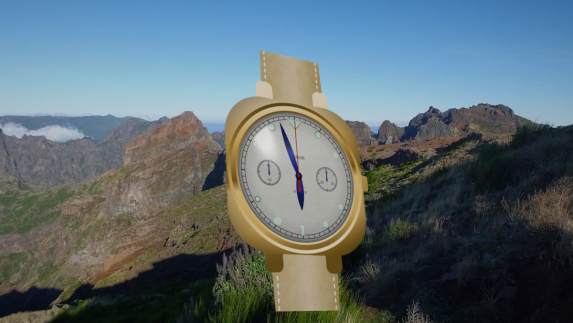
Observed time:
{"hour": 5, "minute": 57}
